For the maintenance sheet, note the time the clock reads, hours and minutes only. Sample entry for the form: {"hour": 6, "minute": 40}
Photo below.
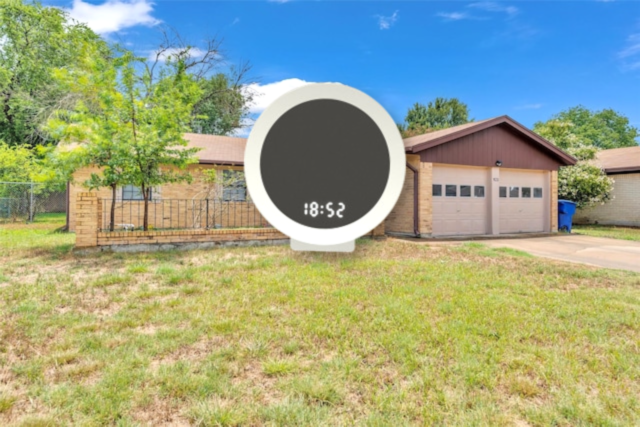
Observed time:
{"hour": 18, "minute": 52}
